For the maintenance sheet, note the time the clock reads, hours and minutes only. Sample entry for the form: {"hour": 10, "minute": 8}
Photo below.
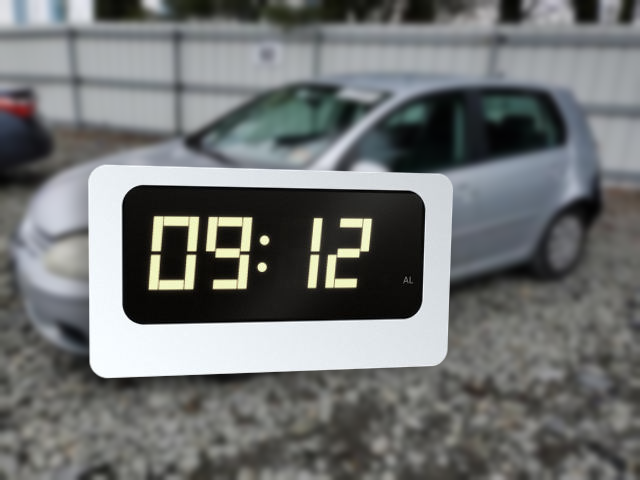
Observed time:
{"hour": 9, "minute": 12}
